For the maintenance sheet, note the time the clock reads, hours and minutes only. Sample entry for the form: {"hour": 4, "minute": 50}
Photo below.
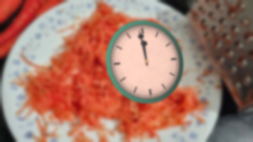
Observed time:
{"hour": 11, "minute": 59}
